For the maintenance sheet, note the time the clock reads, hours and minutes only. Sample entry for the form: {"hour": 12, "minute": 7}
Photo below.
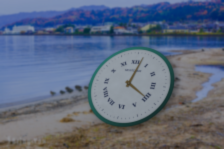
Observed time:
{"hour": 4, "minute": 2}
